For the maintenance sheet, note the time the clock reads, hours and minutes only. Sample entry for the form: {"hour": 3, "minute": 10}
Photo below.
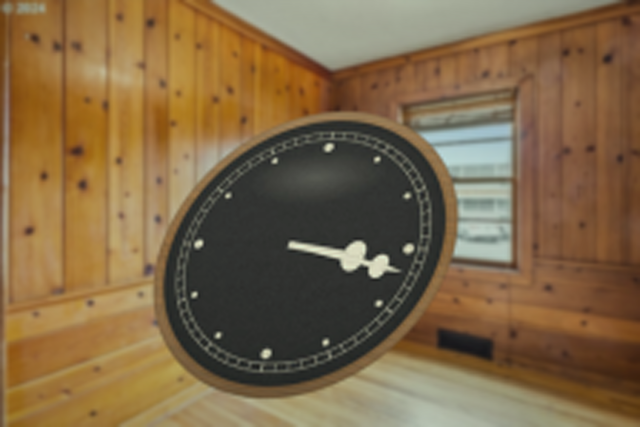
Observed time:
{"hour": 3, "minute": 17}
